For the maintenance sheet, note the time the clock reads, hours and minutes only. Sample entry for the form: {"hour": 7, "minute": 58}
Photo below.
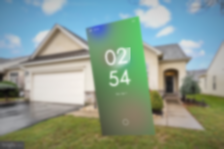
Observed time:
{"hour": 2, "minute": 54}
